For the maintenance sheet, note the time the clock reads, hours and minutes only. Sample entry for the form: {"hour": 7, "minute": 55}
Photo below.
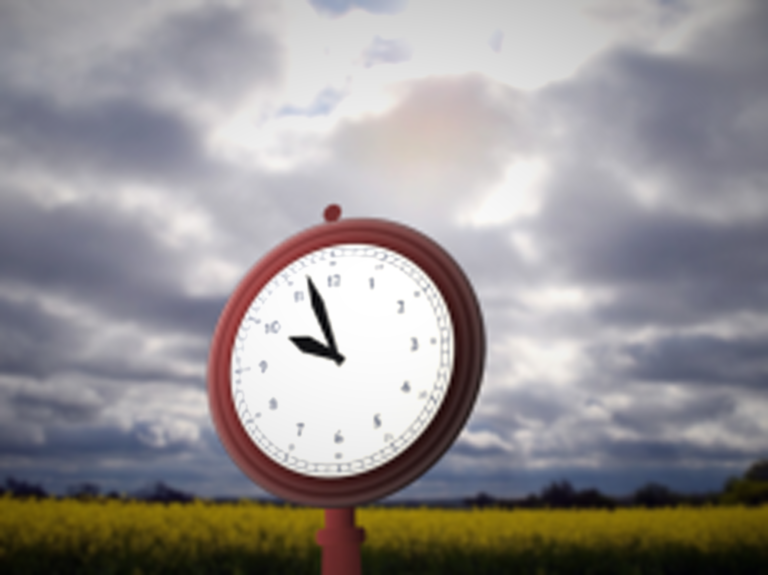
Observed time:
{"hour": 9, "minute": 57}
